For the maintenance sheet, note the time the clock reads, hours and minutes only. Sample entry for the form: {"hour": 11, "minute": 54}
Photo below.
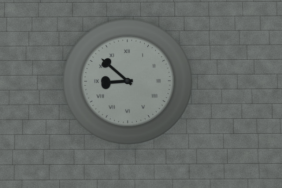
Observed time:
{"hour": 8, "minute": 52}
